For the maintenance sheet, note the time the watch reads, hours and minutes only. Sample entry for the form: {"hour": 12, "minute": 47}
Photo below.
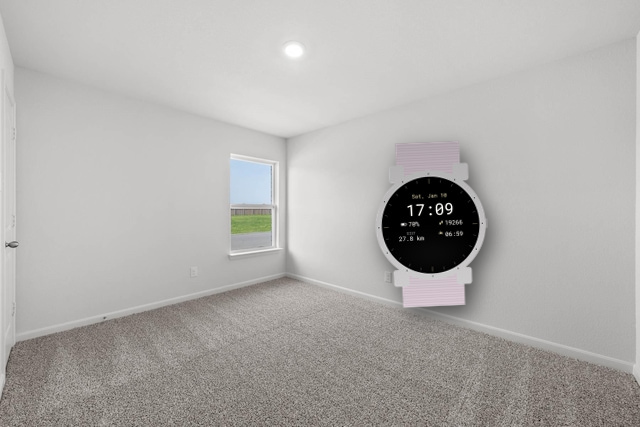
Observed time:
{"hour": 17, "minute": 9}
